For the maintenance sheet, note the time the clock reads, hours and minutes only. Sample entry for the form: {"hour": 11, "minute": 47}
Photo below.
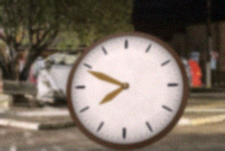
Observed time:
{"hour": 7, "minute": 49}
